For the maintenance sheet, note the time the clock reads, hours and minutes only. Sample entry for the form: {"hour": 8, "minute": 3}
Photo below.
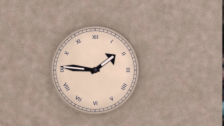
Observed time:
{"hour": 1, "minute": 46}
